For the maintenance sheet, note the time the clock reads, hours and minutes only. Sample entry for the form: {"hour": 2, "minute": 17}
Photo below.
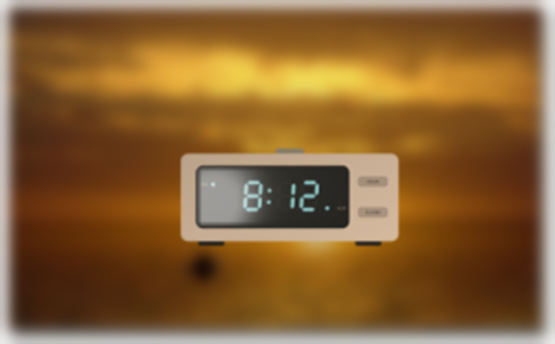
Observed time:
{"hour": 8, "minute": 12}
